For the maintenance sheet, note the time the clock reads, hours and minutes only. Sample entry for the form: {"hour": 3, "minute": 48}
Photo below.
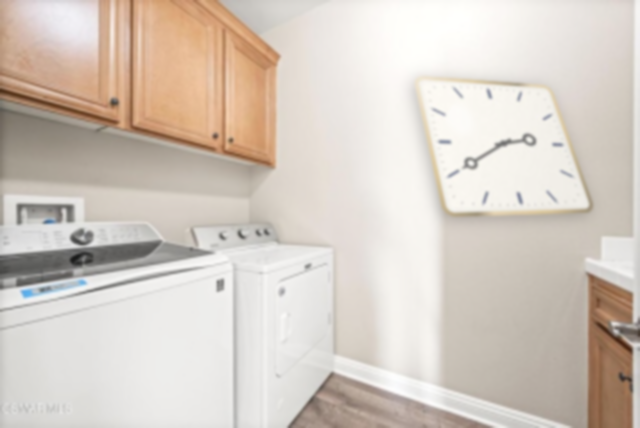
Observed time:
{"hour": 2, "minute": 40}
